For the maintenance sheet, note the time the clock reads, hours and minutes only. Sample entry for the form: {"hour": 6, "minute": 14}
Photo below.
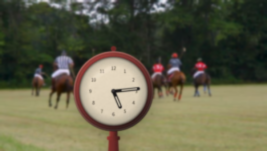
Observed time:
{"hour": 5, "minute": 14}
